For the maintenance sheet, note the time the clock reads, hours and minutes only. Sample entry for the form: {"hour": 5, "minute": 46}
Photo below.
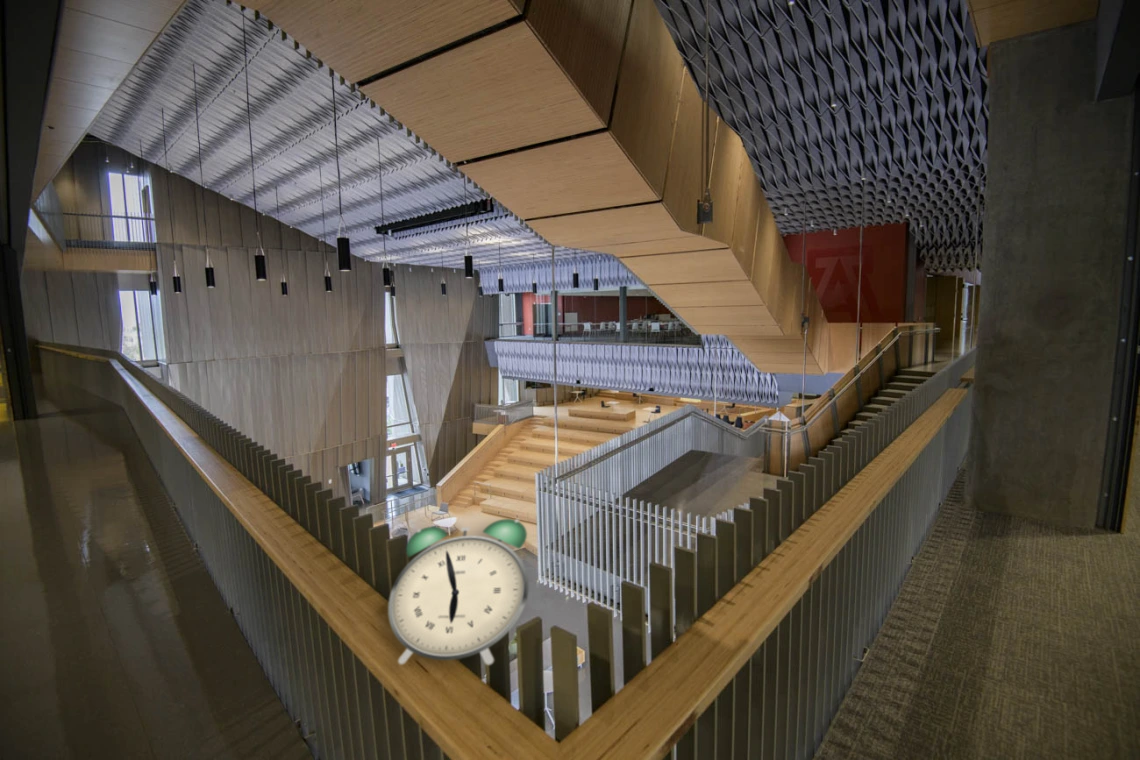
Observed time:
{"hour": 5, "minute": 57}
